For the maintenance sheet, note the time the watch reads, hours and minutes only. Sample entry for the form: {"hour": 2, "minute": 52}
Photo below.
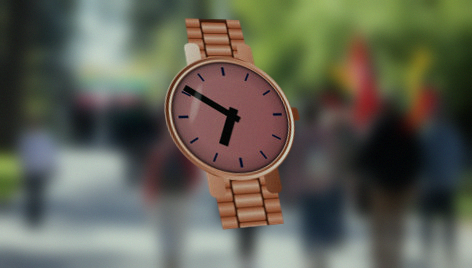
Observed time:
{"hour": 6, "minute": 51}
